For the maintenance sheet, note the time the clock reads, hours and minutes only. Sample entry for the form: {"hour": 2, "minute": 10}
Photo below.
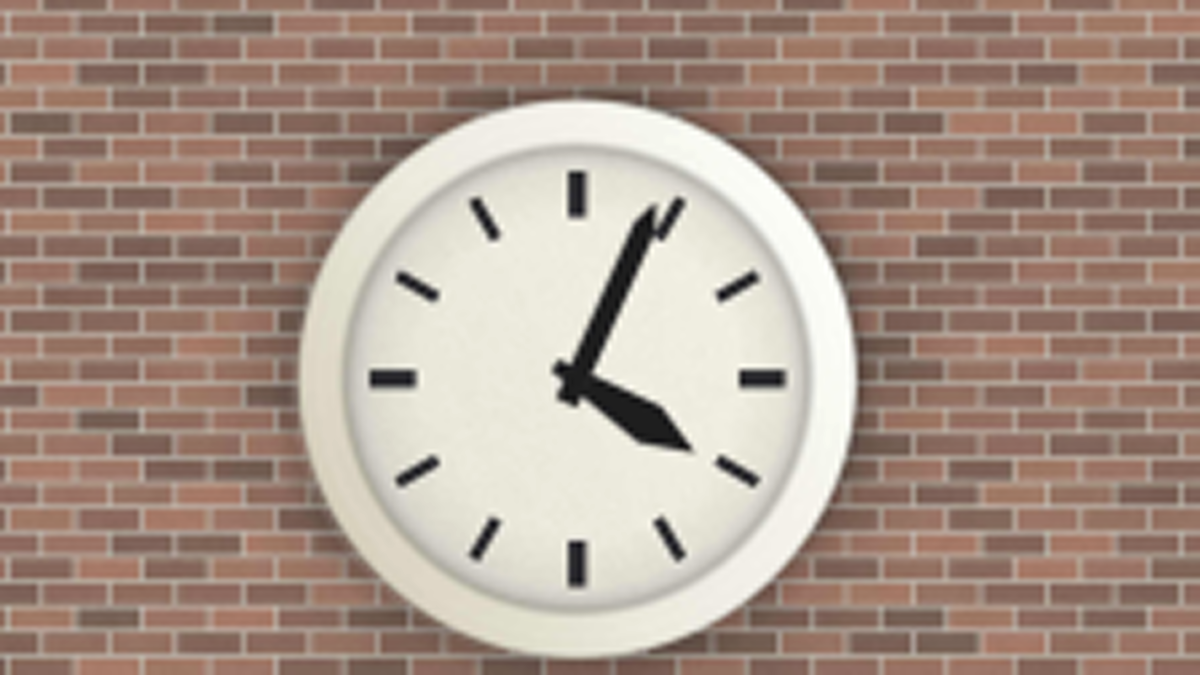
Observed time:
{"hour": 4, "minute": 4}
